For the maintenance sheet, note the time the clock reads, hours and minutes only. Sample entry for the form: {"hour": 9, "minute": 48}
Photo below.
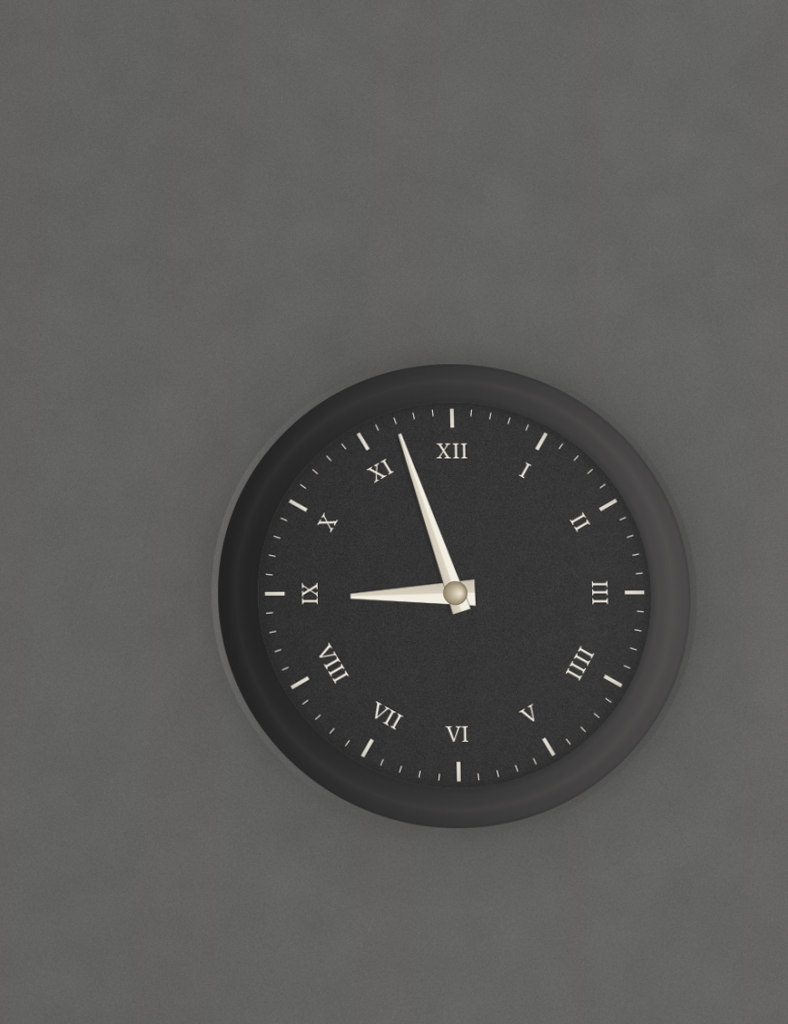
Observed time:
{"hour": 8, "minute": 57}
